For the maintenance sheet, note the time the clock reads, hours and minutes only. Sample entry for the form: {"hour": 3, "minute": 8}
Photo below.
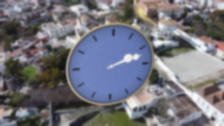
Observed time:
{"hour": 2, "minute": 12}
